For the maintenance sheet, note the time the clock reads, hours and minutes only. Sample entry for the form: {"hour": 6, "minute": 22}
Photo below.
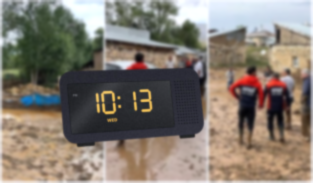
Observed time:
{"hour": 10, "minute": 13}
